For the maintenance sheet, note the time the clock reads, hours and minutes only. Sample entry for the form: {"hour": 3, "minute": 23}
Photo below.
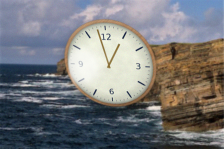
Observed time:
{"hour": 12, "minute": 58}
